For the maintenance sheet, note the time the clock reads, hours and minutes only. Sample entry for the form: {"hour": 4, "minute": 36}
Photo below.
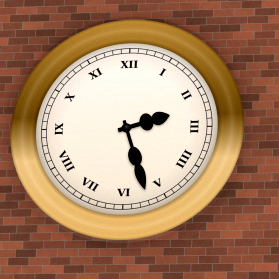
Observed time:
{"hour": 2, "minute": 27}
